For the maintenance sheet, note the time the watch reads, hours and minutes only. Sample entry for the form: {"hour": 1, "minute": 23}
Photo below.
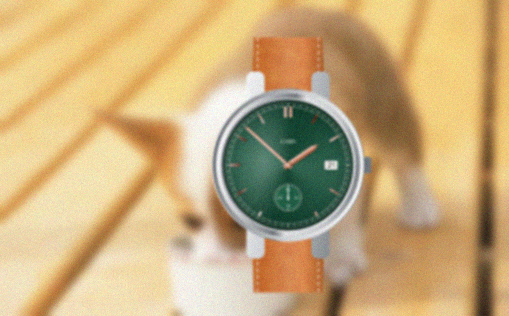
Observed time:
{"hour": 1, "minute": 52}
